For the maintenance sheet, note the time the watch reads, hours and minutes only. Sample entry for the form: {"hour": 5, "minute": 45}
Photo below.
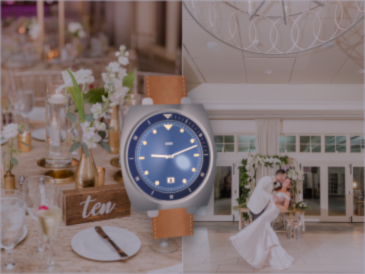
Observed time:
{"hour": 9, "minute": 12}
